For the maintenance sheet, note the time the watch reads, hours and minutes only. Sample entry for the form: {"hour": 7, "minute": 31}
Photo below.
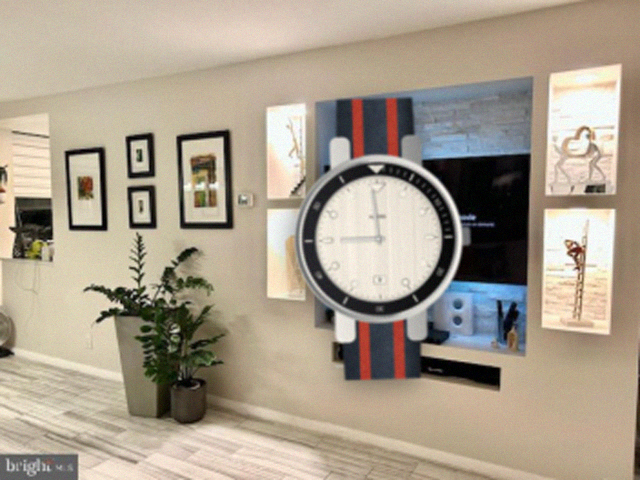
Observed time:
{"hour": 8, "minute": 59}
